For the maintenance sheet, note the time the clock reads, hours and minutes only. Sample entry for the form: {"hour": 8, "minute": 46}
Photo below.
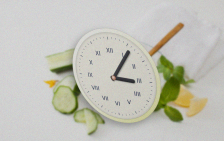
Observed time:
{"hour": 3, "minute": 6}
